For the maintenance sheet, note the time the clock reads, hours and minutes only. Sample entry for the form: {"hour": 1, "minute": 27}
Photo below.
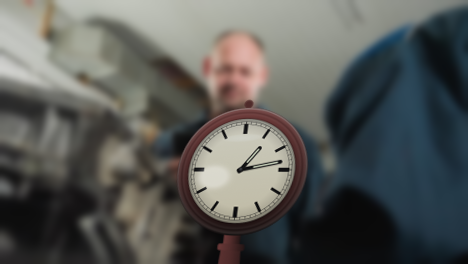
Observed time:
{"hour": 1, "minute": 13}
